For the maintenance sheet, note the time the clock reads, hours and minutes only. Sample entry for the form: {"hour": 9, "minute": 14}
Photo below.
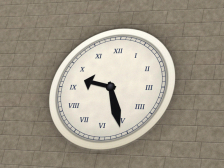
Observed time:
{"hour": 9, "minute": 26}
